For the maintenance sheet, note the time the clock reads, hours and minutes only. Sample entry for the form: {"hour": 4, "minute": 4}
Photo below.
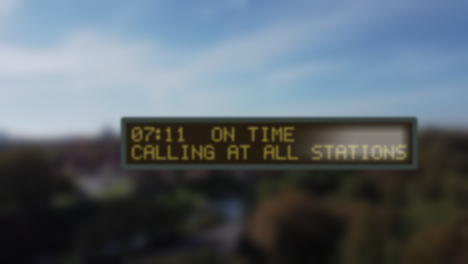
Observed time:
{"hour": 7, "minute": 11}
